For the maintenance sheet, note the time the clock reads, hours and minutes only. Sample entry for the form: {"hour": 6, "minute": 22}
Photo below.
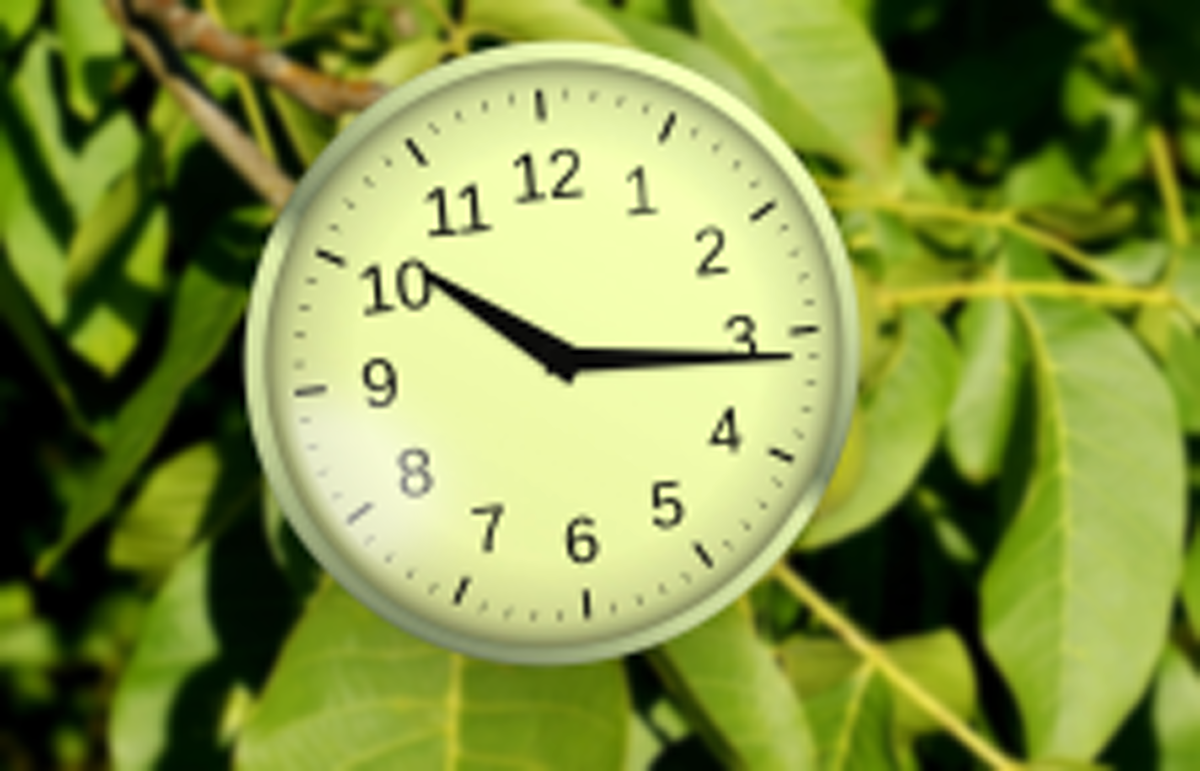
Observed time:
{"hour": 10, "minute": 16}
